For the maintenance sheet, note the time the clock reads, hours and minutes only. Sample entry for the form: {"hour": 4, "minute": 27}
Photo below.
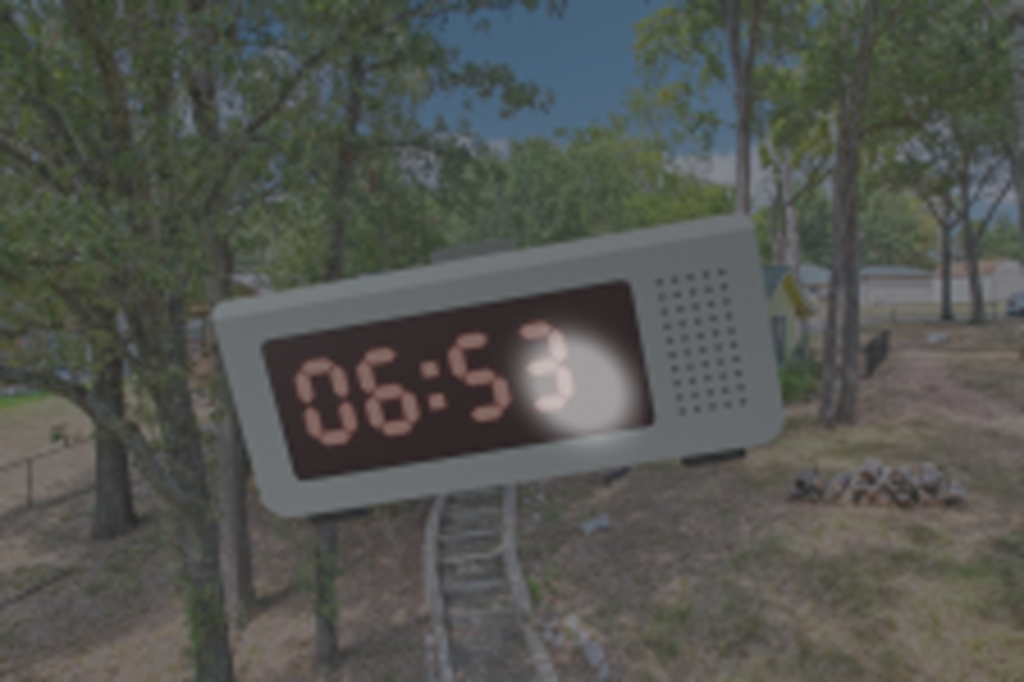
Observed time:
{"hour": 6, "minute": 53}
